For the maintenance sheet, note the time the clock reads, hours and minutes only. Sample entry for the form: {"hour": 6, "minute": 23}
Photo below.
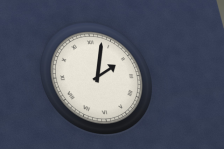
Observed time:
{"hour": 2, "minute": 3}
